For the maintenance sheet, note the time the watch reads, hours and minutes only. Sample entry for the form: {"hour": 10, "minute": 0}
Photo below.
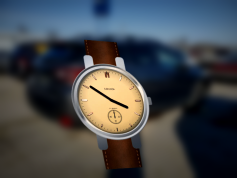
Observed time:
{"hour": 3, "minute": 51}
